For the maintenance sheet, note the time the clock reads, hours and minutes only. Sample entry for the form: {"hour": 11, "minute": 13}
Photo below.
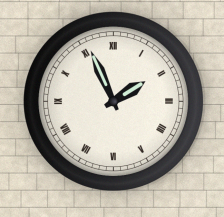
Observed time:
{"hour": 1, "minute": 56}
